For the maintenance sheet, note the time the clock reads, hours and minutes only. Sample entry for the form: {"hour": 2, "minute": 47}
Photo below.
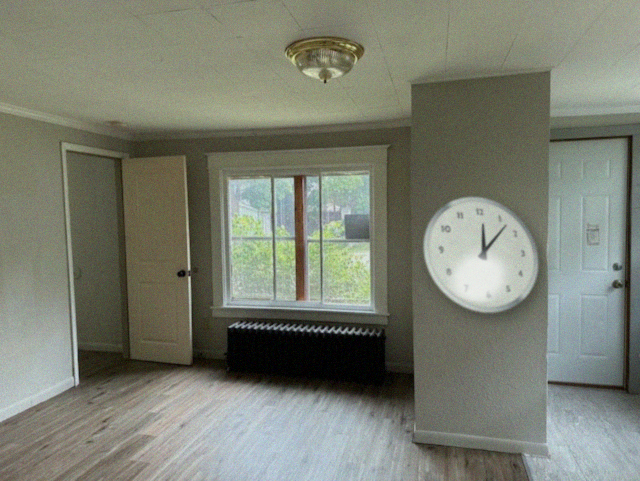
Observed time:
{"hour": 12, "minute": 7}
